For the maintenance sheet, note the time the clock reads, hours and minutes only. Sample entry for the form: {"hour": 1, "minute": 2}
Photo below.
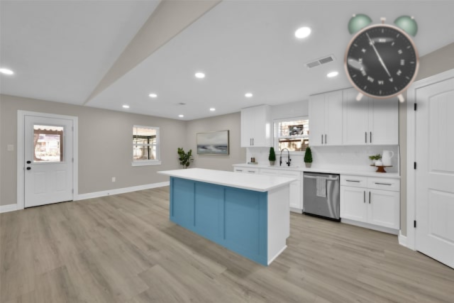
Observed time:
{"hour": 4, "minute": 55}
